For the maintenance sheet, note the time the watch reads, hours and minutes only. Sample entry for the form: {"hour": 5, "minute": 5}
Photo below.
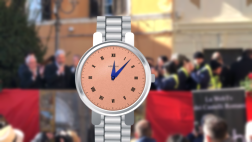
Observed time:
{"hour": 12, "minute": 7}
